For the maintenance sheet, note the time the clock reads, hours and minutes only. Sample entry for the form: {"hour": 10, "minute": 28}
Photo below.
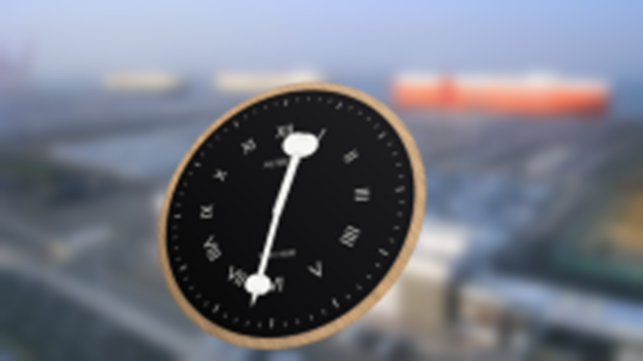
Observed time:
{"hour": 12, "minute": 32}
